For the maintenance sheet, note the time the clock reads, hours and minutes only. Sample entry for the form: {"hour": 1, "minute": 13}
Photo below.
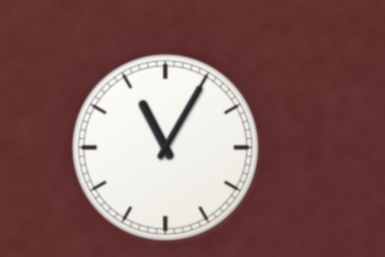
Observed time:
{"hour": 11, "minute": 5}
